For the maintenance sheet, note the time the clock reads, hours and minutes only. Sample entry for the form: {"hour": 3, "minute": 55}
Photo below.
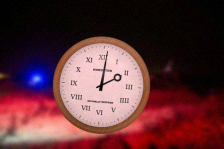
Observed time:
{"hour": 2, "minute": 1}
